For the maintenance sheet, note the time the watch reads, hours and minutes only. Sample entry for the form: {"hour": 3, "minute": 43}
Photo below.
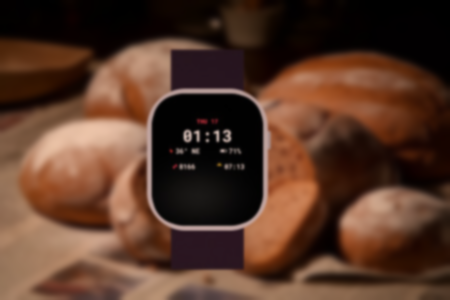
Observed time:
{"hour": 1, "minute": 13}
